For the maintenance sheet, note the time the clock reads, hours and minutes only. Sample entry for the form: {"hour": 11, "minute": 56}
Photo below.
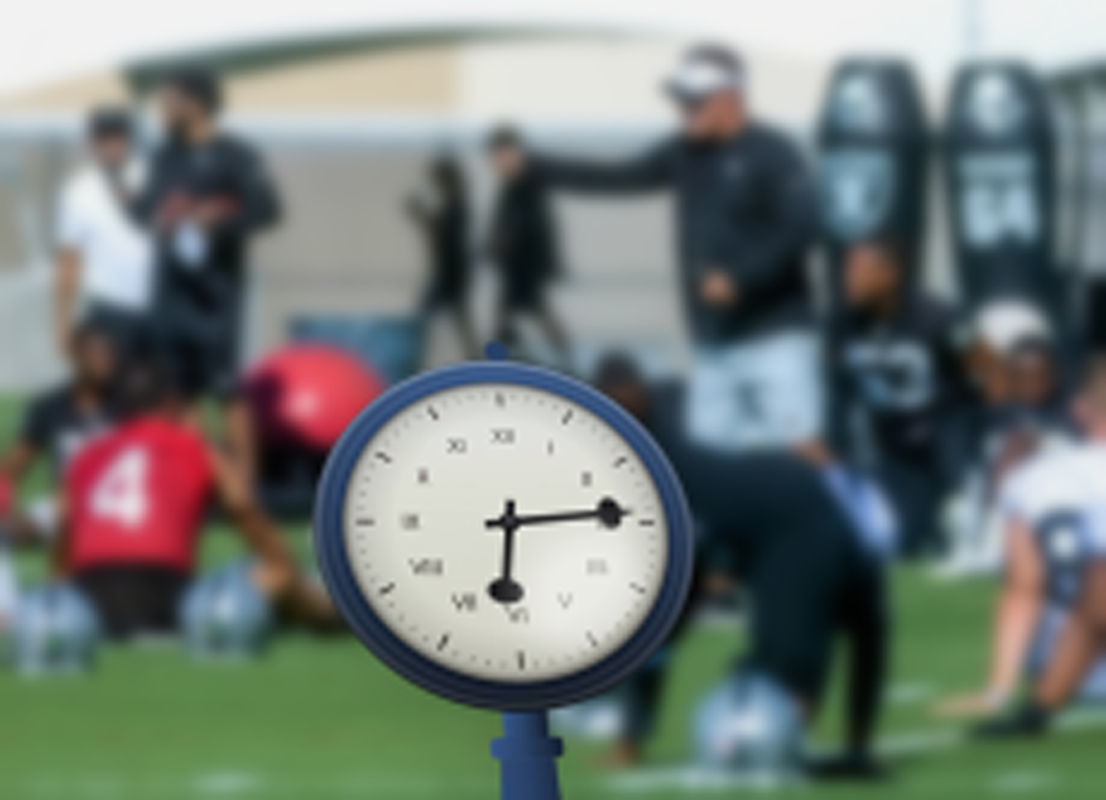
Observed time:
{"hour": 6, "minute": 14}
